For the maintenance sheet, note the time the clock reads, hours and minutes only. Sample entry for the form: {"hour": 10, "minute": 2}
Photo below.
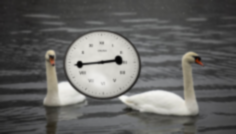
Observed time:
{"hour": 2, "minute": 44}
